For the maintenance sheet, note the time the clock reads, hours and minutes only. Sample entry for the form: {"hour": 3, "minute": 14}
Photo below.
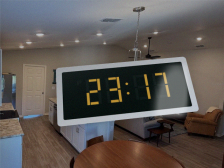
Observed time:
{"hour": 23, "minute": 17}
